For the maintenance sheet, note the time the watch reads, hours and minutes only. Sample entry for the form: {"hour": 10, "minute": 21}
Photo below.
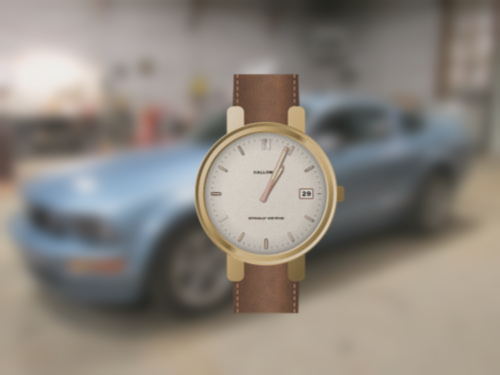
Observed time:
{"hour": 1, "minute": 4}
